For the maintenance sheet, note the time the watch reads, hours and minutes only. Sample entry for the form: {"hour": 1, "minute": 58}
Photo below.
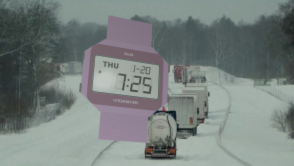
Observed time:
{"hour": 7, "minute": 25}
